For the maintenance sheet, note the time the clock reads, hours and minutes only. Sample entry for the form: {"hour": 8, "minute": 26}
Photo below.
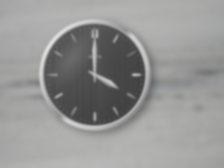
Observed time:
{"hour": 4, "minute": 0}
